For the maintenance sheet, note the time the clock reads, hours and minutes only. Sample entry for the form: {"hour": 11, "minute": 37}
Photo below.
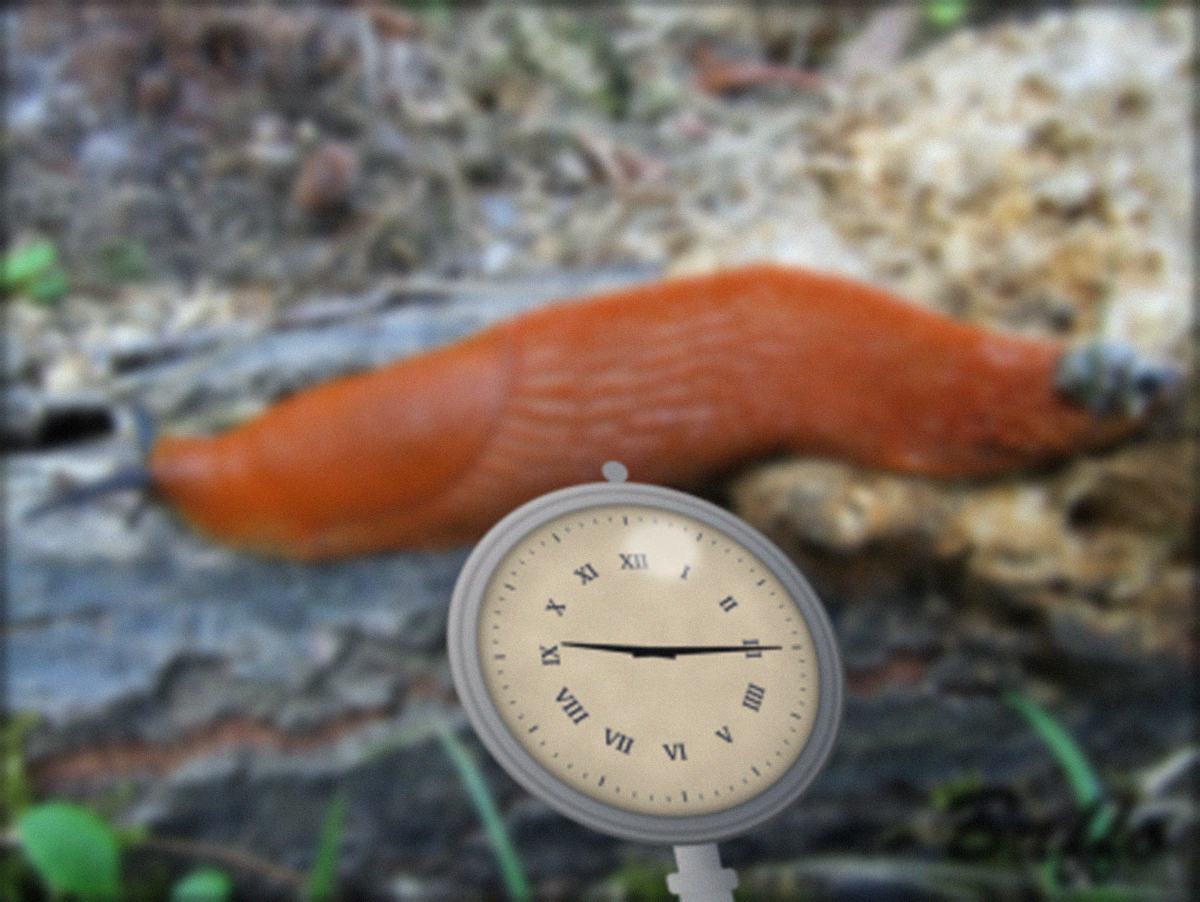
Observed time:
{"hour": 9, "minute": 15}
